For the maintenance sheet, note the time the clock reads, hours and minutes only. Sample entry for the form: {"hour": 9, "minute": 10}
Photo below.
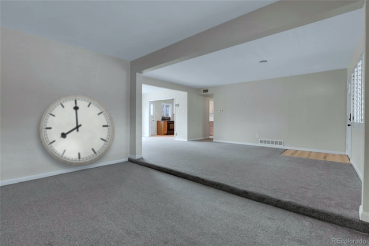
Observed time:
{"hour": 8, "minute": 0}
